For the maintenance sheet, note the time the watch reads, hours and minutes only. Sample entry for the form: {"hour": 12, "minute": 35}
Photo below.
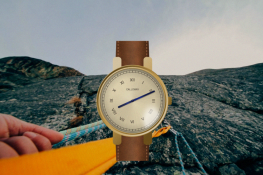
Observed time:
{"hour": 8, "minute": 11}
